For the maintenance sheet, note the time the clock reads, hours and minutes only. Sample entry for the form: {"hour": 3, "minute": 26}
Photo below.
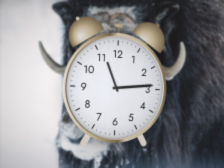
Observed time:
{"hour": 11, "minute": 14}
